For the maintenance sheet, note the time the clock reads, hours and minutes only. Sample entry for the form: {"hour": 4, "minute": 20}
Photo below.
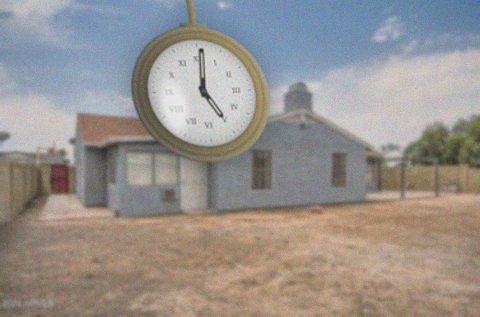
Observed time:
{"hour": 5, "minute": 1}
